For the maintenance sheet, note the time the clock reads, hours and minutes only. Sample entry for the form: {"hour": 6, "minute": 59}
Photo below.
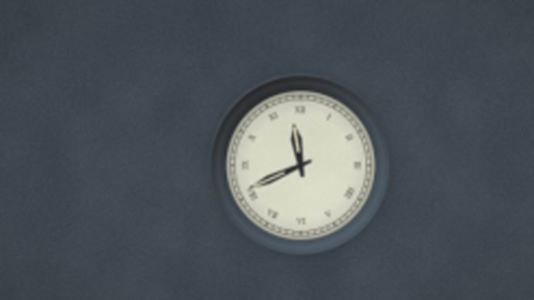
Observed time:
{"hour": 11, "minute": 41}
